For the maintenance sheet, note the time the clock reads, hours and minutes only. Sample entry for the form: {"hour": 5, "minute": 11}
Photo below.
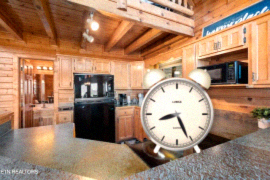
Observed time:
{"hour": 8, "minute": 26}
